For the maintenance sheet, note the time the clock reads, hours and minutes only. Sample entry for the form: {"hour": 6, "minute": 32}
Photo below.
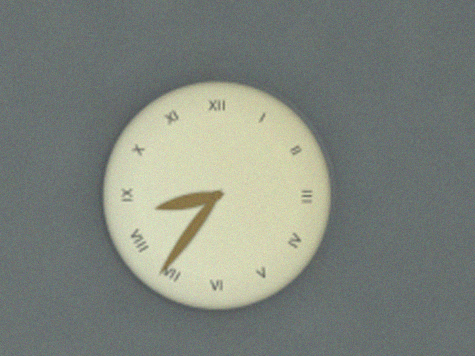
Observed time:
{"hour": 8, "minute": 36}
